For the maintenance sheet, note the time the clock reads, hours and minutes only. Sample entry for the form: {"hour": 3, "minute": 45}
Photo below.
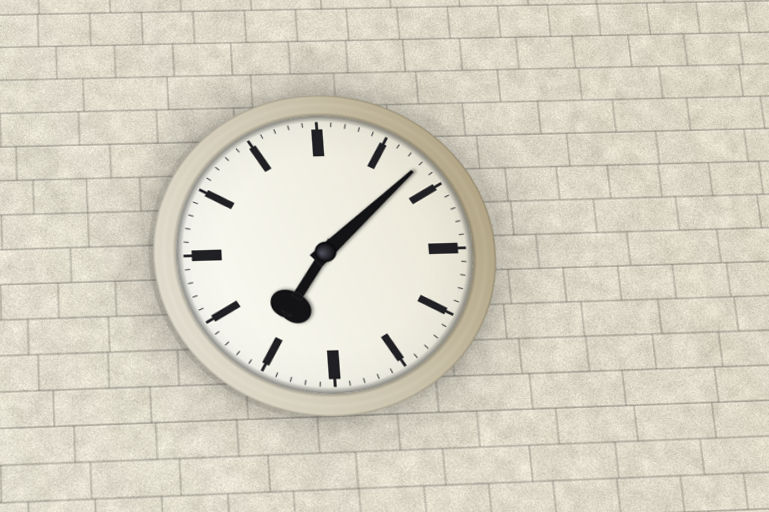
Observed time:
{"hour": 7, "minute": 8}
